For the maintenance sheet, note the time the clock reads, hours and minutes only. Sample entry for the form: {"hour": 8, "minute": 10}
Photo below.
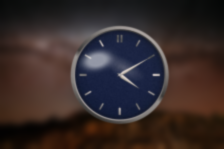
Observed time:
{"hour": 4, "minute": 10}
